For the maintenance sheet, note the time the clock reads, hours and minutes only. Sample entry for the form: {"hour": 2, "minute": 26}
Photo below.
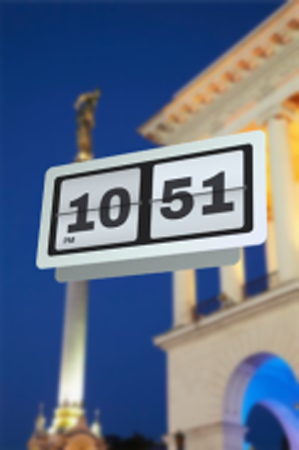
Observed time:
{"hour": 10, "minute": 51}
